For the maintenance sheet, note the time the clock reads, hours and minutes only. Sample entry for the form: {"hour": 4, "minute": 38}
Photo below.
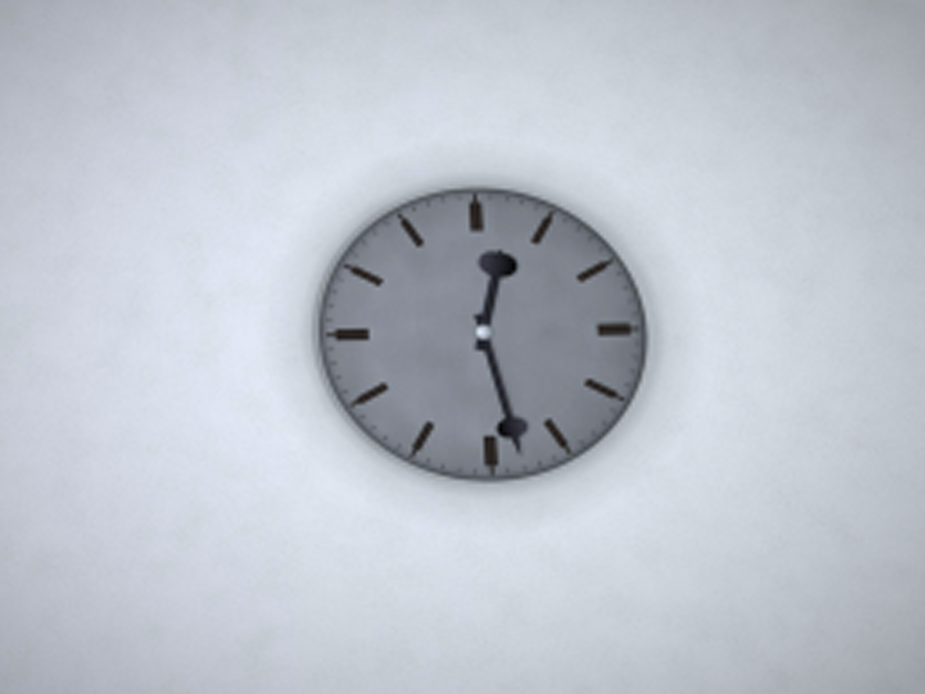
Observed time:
{"hour": 12, "minute": 28}
